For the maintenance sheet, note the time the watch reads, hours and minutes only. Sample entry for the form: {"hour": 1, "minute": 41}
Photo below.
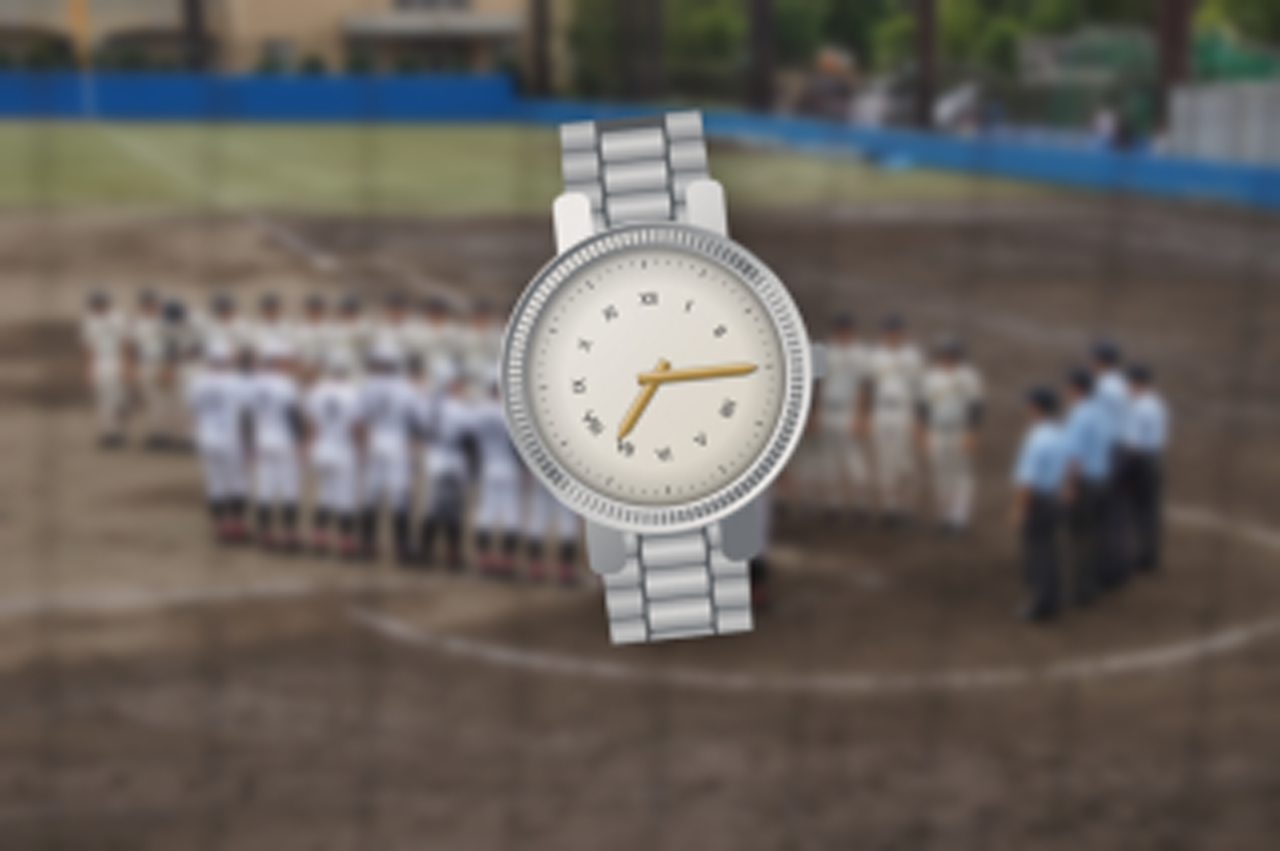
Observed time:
{"hour": 7, "minute": 15}
